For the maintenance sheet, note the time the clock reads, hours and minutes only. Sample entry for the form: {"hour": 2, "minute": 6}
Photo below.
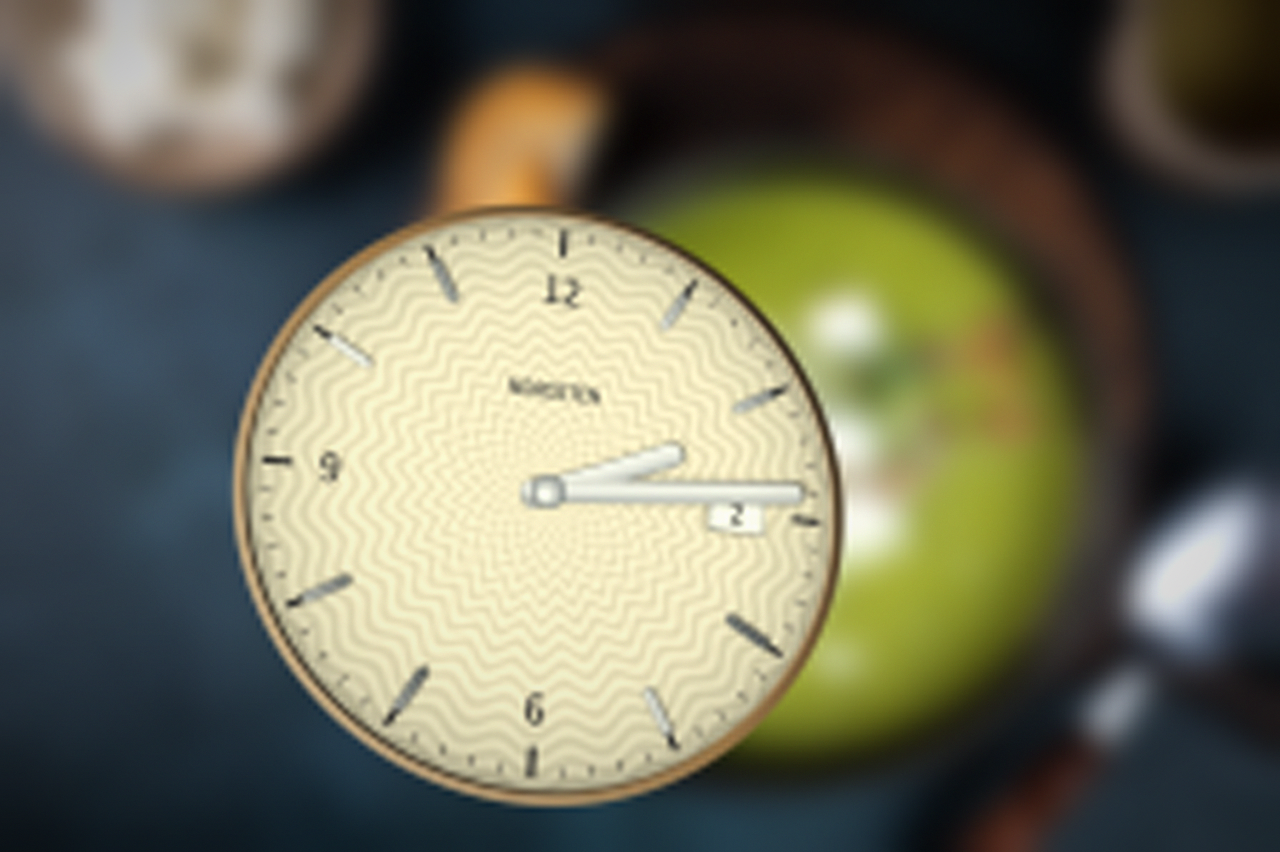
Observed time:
{"hour": 2, "minute": 14}
